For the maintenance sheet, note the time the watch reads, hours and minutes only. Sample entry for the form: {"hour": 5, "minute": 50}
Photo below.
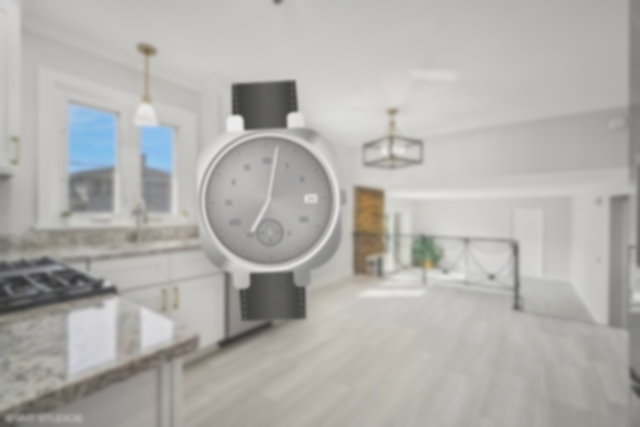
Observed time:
{"hour": 7, "minute": 2}
